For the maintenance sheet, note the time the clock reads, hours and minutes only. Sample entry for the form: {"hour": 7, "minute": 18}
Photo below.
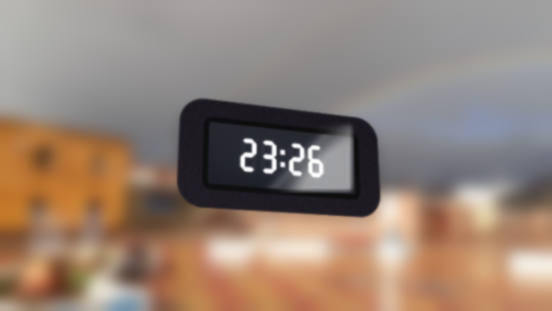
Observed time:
{"hour": 23, "minute": 26}
